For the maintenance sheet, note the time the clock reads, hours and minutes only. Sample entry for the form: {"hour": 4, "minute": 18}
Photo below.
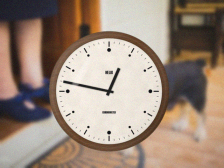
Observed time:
{"hour": 12, "minute": 47}
